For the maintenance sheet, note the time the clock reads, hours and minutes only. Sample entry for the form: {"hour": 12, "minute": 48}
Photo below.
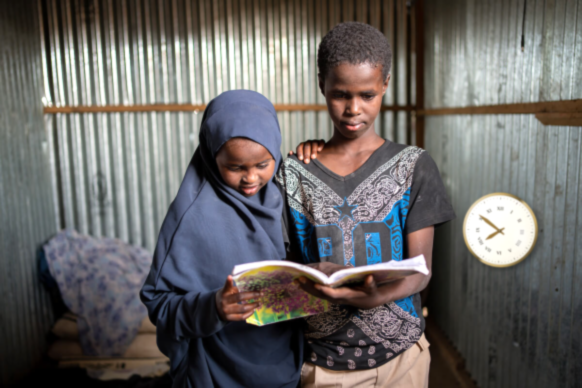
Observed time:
{"hour": 7, "minute": 51}
